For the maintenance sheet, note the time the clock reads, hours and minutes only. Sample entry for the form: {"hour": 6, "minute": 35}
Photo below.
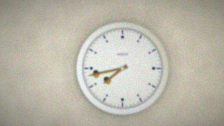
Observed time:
{"hour": 7, "minute": 43}
